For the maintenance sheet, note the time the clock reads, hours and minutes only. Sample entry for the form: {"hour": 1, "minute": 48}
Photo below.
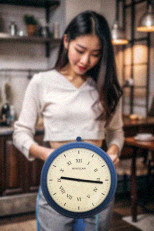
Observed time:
{"hour": 9, "minute": 16}
